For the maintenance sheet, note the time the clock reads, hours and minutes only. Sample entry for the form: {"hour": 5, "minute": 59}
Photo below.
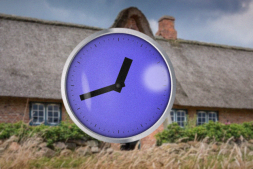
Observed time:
{"hour": 12, "minute": 42}
